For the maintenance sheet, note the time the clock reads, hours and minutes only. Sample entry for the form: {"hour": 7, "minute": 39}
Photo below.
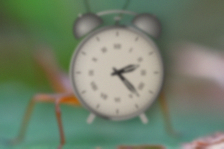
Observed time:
{"hour": 2, "minute": 23}
